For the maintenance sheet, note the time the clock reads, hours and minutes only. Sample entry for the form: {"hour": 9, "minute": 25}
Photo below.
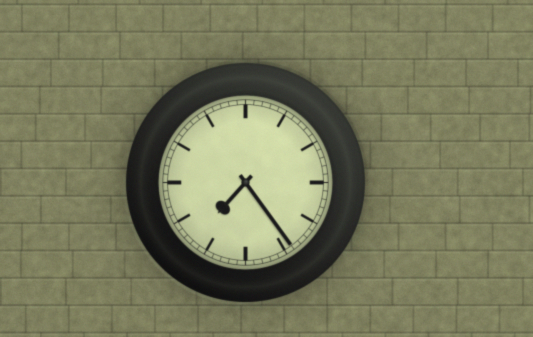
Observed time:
{"hour": 7, "minute": 24}
